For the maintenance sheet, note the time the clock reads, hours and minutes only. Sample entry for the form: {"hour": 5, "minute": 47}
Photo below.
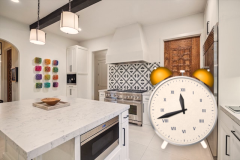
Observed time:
{"hour": 11, "minute": 42}
